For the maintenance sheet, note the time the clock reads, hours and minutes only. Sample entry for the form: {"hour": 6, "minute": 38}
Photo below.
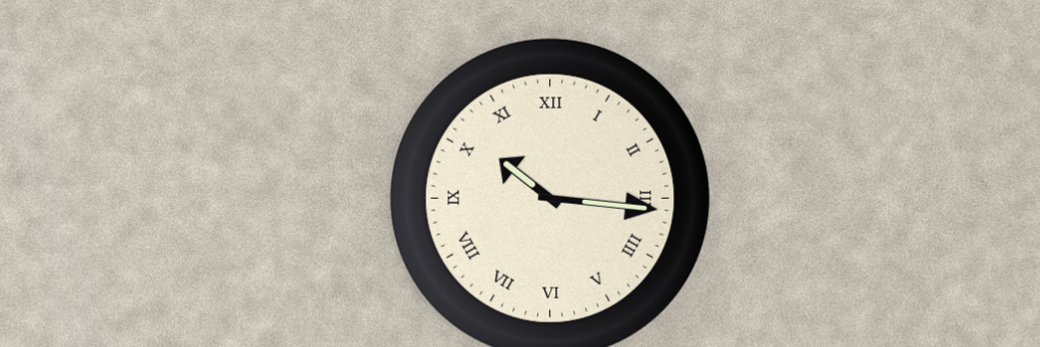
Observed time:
{"hour": 10, "minute": 16}
